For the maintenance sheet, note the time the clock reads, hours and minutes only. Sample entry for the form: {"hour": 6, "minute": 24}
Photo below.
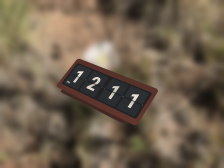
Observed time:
{"hour": 12, "minute": 11}
